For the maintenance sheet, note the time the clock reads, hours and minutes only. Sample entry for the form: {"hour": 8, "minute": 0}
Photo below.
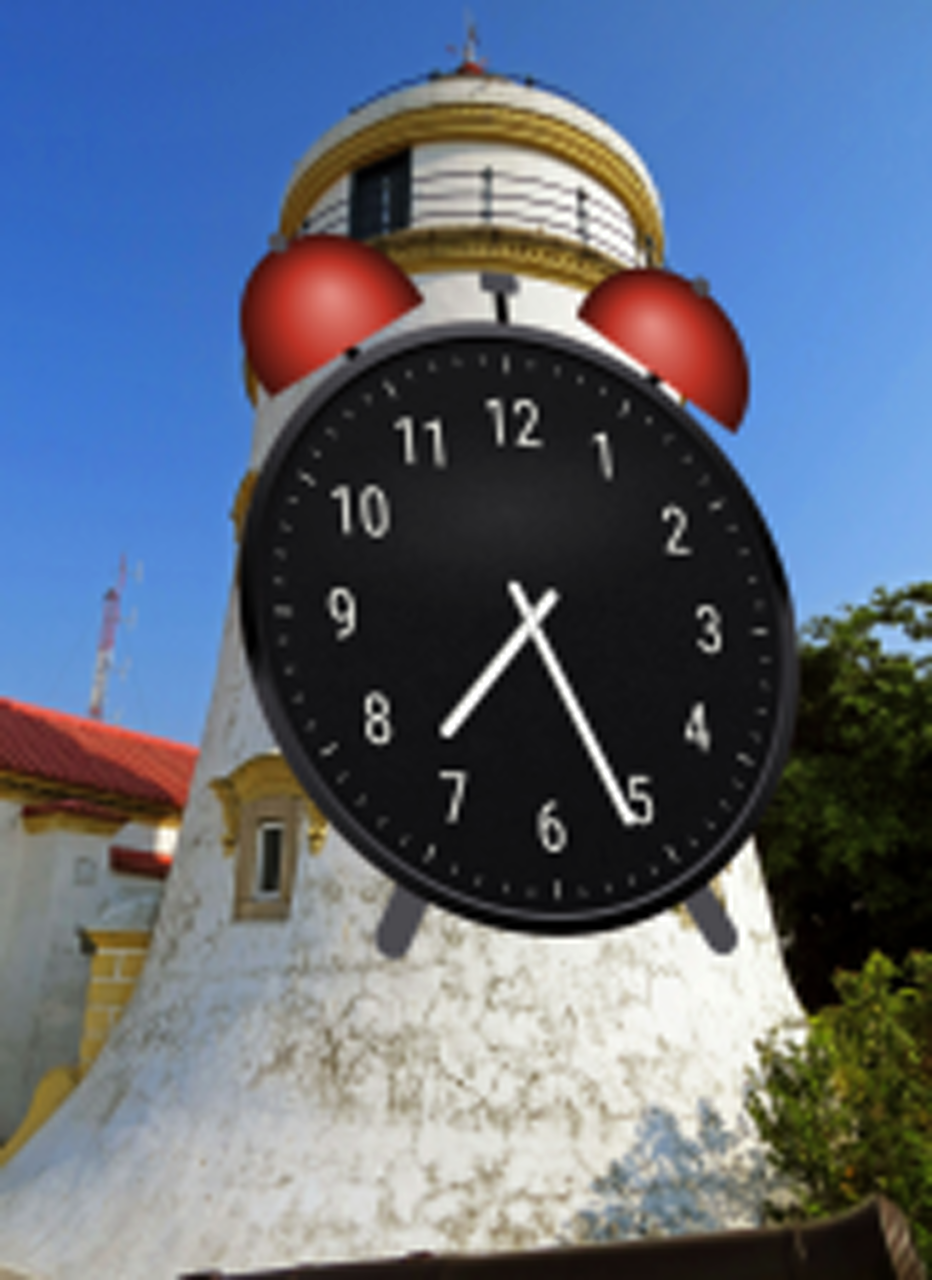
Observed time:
{"hour": 7, "minute": 26}
